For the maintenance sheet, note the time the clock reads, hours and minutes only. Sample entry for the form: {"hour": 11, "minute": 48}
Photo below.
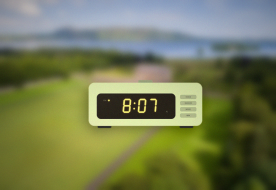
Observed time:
{"hour": 8, "minute": 7}
